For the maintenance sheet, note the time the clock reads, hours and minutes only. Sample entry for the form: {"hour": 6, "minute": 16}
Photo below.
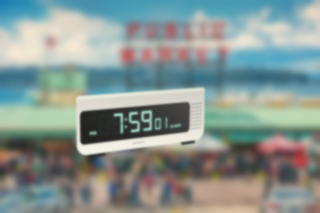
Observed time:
{"hour": 7, "minute": 59}
